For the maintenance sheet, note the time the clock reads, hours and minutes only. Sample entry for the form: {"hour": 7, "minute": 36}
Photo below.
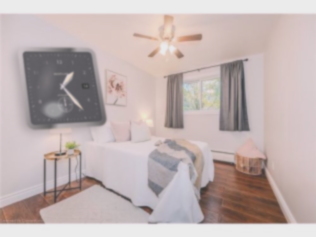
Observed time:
{"hour": 1, "minute": 24}
